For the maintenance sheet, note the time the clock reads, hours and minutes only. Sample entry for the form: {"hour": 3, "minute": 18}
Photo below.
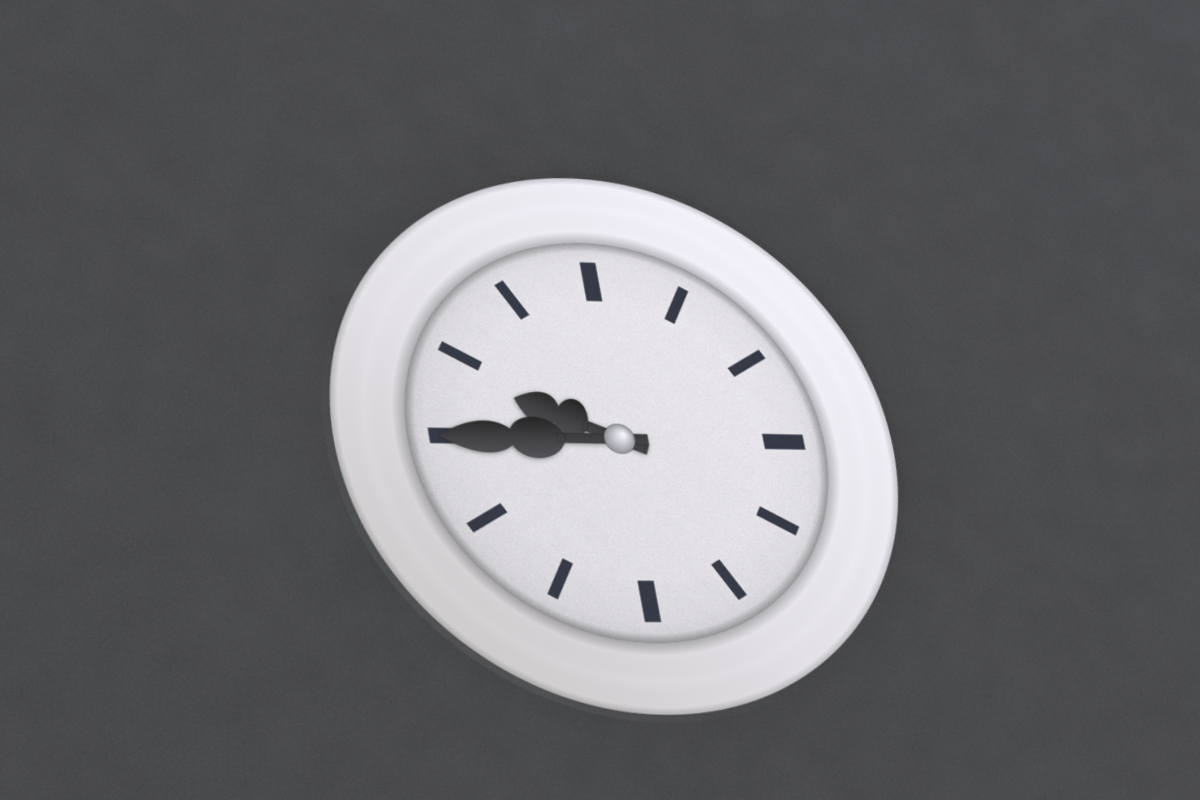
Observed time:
{"hour": 9, "minute": 45}
